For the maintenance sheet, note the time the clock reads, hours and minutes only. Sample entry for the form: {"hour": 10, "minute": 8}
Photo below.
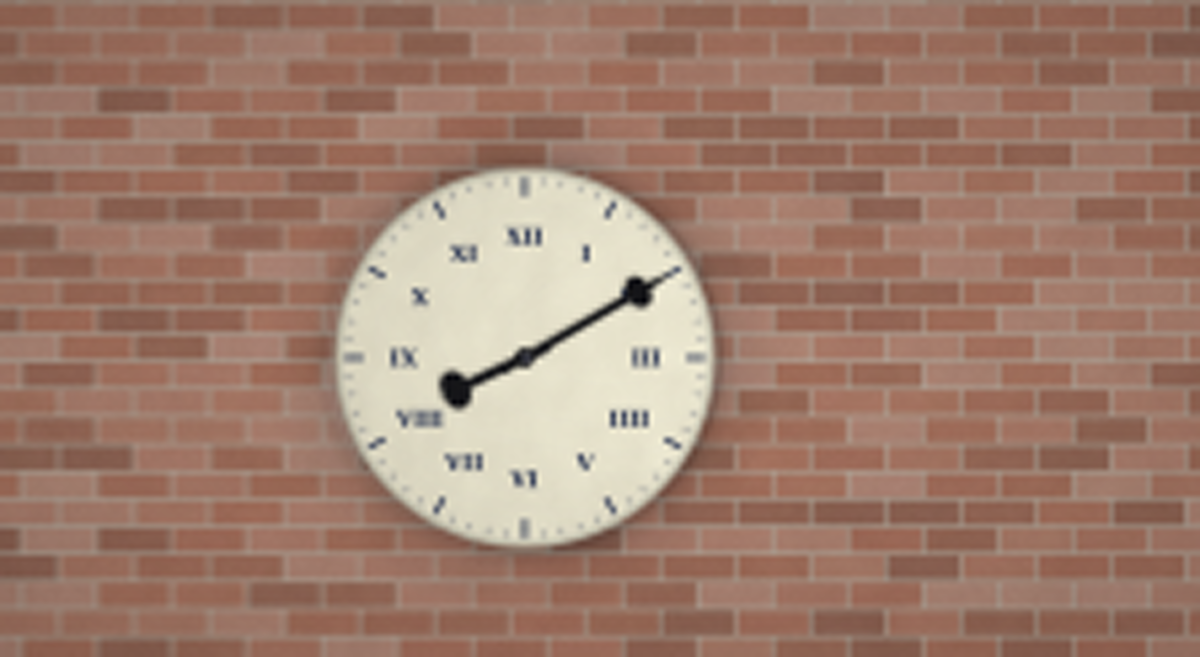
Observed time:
{"hour": 8, "minute": 10}
